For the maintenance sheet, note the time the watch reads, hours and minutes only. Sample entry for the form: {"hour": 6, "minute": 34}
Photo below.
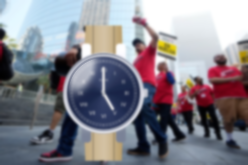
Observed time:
{"hour": 5, "minute": 0}
